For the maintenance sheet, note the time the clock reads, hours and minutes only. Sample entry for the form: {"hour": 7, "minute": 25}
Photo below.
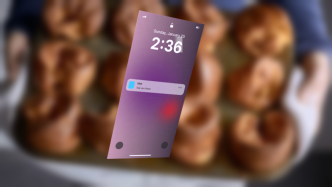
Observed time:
{"hour": 2, "minute": 36}
